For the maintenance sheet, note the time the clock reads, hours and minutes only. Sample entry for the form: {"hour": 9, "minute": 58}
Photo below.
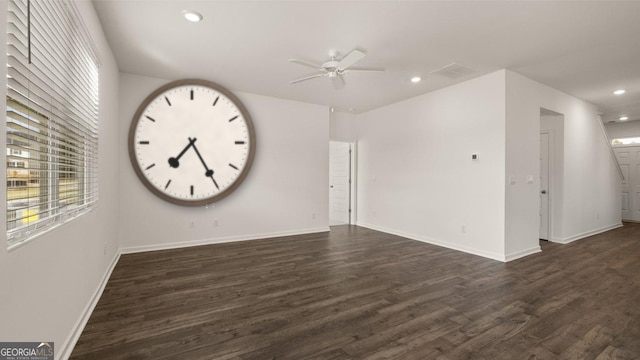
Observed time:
{"hour": 7, "minute": 25}
